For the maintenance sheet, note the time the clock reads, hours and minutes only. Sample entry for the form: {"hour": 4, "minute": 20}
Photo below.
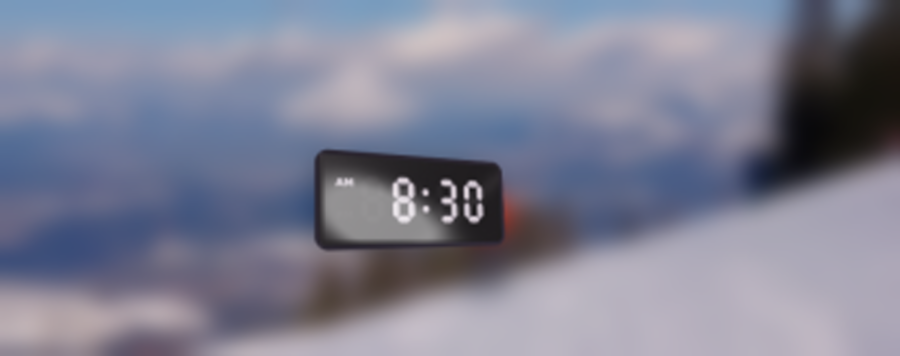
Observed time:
{"hour": 8, "minute": 30}
